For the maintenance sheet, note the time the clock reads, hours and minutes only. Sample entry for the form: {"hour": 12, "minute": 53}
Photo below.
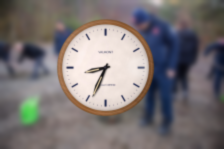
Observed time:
{"hour": 8, "minute": 34}
